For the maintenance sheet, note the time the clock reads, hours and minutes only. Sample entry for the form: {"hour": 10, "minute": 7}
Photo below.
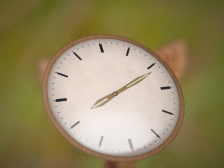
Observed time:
{"hour": 8, "minute": 11}
